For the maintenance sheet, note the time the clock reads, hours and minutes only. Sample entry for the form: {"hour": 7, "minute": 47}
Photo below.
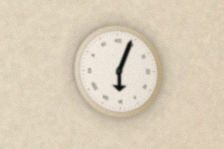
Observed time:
{"hour": 6, "minute": 4}
